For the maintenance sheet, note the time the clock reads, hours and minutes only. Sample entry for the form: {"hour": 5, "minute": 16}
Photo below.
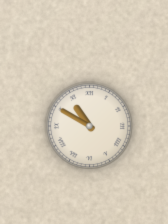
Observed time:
{"hour": 10, "minute": 50}
